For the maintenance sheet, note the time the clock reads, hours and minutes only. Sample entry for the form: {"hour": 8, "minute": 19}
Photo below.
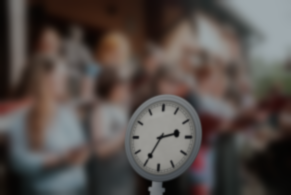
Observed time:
{"hour": 2, "minute": 35}
